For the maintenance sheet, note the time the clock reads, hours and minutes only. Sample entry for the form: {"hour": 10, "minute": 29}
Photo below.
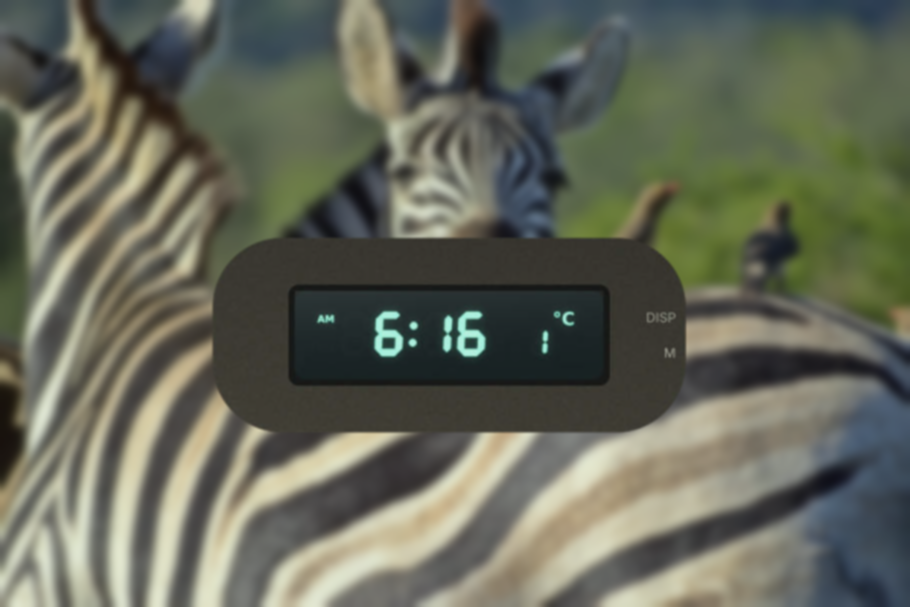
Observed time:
{"hour": 6, "minute": 16}
